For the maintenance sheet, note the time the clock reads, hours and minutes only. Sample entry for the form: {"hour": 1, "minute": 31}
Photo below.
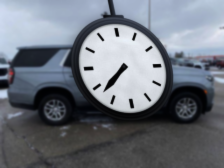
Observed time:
{"hour": 7, "minute": 38}
